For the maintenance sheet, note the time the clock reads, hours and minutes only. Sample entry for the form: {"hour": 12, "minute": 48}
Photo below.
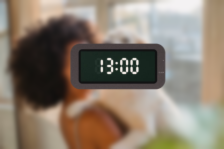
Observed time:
{"hour": 13, "minute": 0}
